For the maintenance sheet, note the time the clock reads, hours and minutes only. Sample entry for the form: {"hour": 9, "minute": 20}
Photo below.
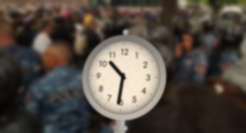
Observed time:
{"hour": 10, "minute": 31}
